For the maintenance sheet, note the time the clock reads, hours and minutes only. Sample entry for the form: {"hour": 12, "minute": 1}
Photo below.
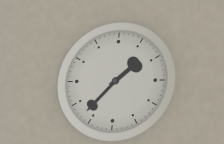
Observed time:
{"hour": 1, "minute": 37}
